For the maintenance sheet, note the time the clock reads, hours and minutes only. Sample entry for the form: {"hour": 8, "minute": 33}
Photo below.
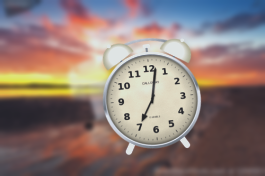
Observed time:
{"hour": 7, "minute": 2}
